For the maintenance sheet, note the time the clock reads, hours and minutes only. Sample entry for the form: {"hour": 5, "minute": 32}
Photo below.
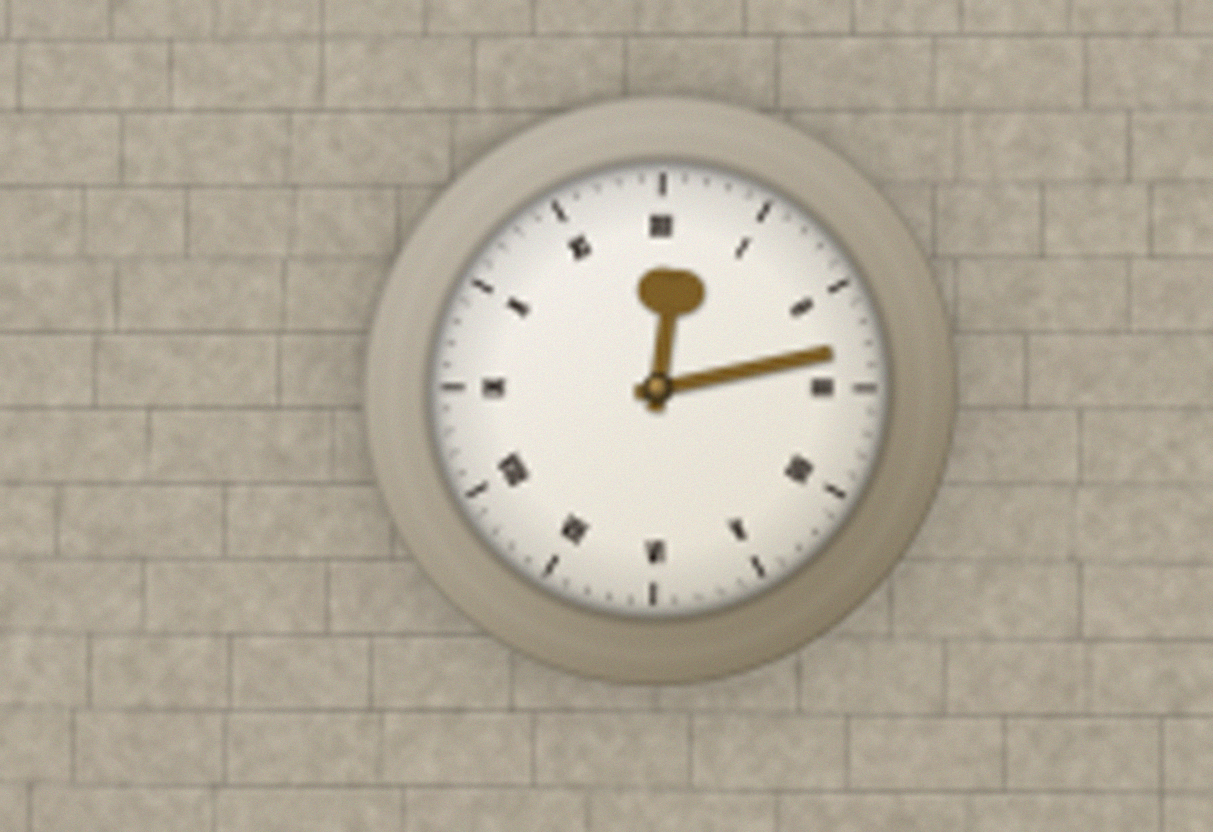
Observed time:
{"hour": 12, "minute": 13}
